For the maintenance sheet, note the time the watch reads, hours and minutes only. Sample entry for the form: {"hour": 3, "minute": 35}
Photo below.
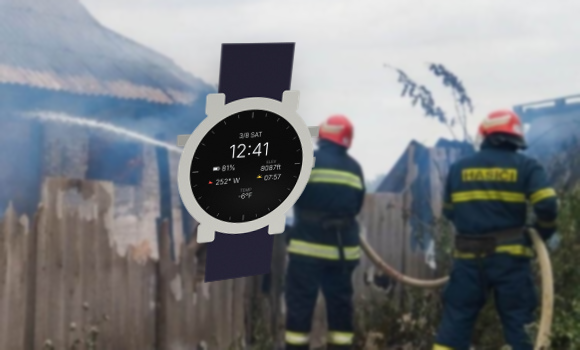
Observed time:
{"hour": 12, "minute": 41}
